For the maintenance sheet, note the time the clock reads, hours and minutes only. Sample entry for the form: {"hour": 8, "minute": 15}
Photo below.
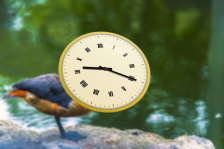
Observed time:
{"hour": 9, "minute": 20}
